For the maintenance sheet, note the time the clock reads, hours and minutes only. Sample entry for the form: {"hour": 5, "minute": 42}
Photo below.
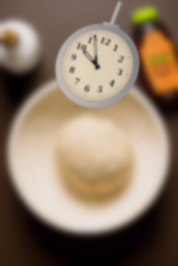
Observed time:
{"hour": 9, "minute": 56}
